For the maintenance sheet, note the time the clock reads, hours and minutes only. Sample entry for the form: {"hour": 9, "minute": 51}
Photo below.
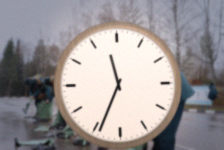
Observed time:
{"hour": 11, "minute": 34}
